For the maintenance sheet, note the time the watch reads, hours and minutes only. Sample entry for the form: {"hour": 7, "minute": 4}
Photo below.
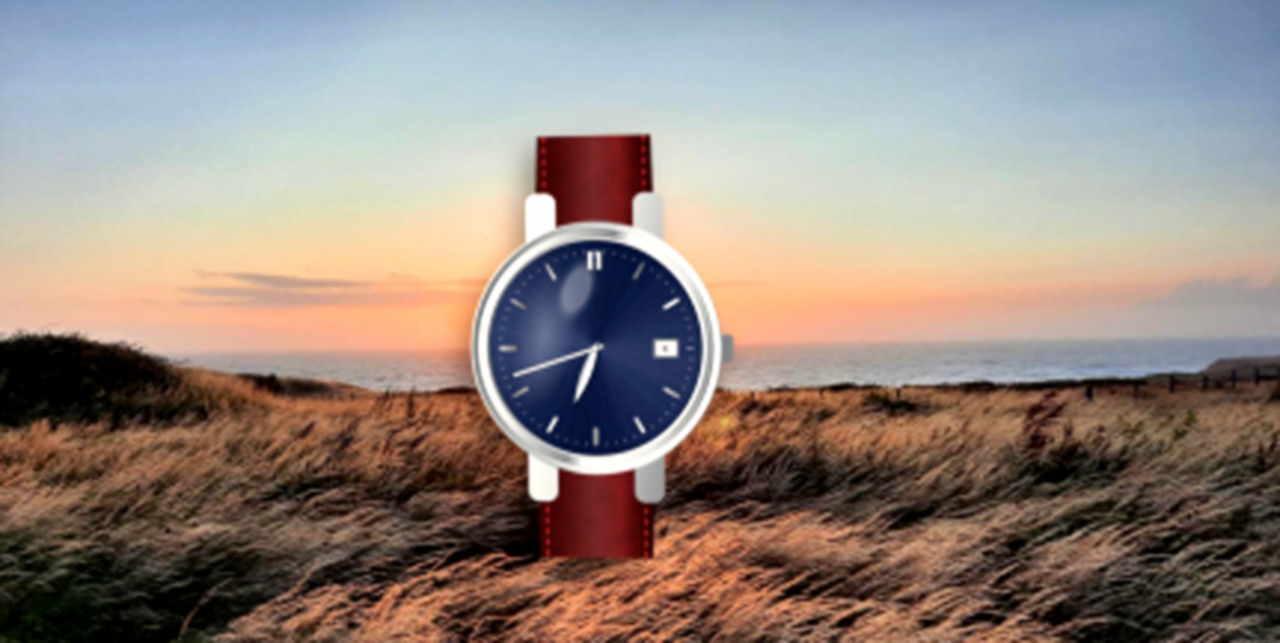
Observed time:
{"hour": 6, "minute": 42}
